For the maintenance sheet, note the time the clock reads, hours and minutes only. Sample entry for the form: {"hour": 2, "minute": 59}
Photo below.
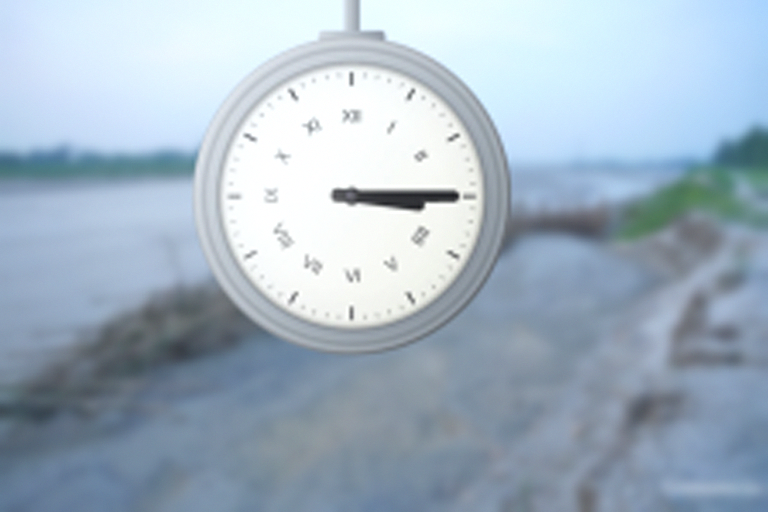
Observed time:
{"hour": 3, "minute": 15}
